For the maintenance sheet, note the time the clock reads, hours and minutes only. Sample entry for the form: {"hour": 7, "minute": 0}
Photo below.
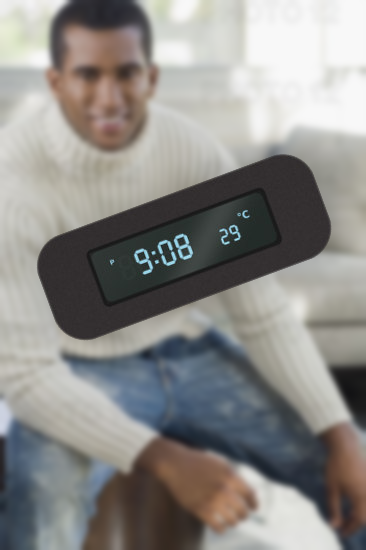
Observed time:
{"hour": 9, "minute": 8}
